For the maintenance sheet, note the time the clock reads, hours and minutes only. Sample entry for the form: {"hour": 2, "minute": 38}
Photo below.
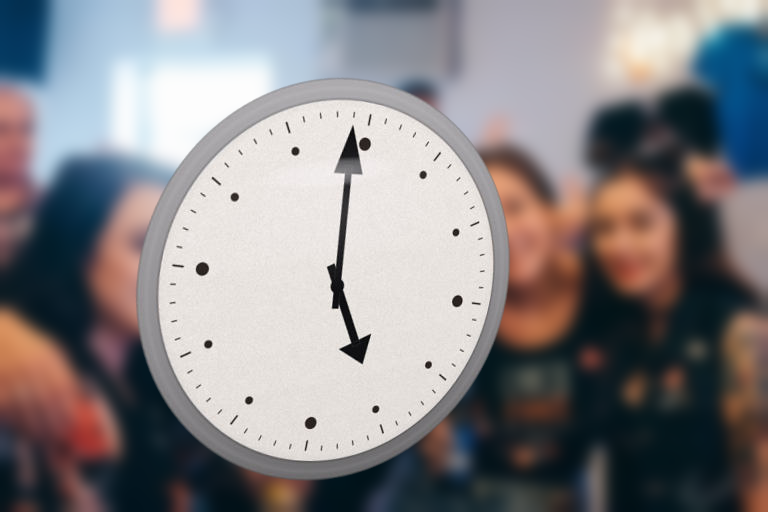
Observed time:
{"hour": 4, "minute": 59}
